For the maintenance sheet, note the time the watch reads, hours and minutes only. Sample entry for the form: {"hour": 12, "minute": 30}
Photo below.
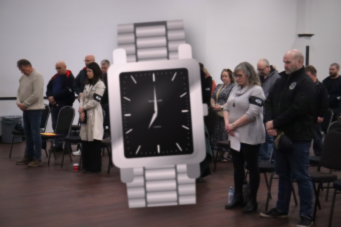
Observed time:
{"hour": 7, "minute": 0}
